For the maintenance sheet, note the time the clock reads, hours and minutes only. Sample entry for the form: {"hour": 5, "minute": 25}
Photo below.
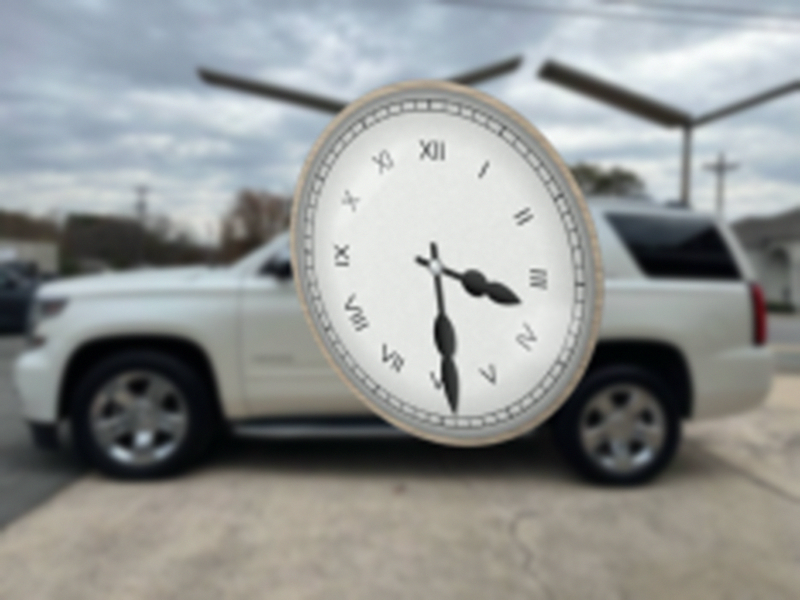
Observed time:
{"hour": 3, "minute": 29}
